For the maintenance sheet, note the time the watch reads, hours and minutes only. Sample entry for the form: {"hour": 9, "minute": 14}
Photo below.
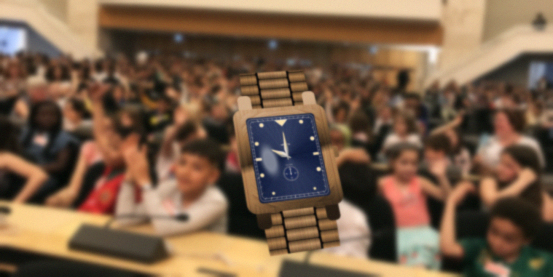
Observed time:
{"hour": 10, "minute": 0}
